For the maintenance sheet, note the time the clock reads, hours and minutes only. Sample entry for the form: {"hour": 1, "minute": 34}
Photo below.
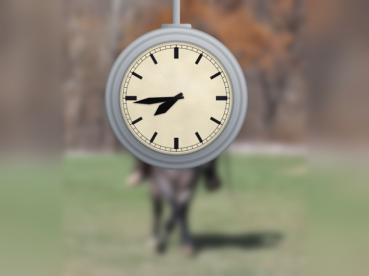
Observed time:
{"hour": 7, "minute": 44}
